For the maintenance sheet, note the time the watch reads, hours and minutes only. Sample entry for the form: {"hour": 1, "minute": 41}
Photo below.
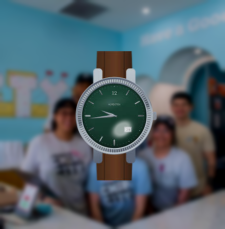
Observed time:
{"hour": 9, "minute": 44}
